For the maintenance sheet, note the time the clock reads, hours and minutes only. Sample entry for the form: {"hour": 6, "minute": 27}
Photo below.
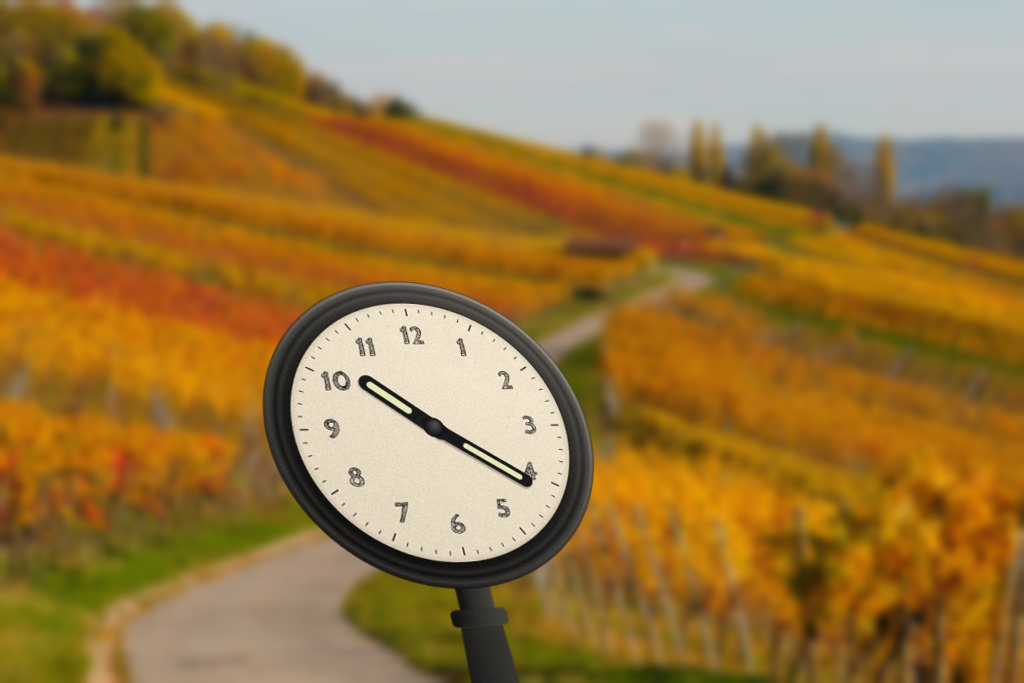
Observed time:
{"hour": 10, "minute": 21}
